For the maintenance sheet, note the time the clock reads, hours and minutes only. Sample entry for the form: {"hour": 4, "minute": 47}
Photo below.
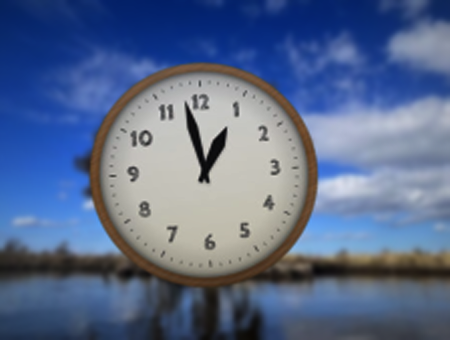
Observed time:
{"hour": 12, "minute": 58}
